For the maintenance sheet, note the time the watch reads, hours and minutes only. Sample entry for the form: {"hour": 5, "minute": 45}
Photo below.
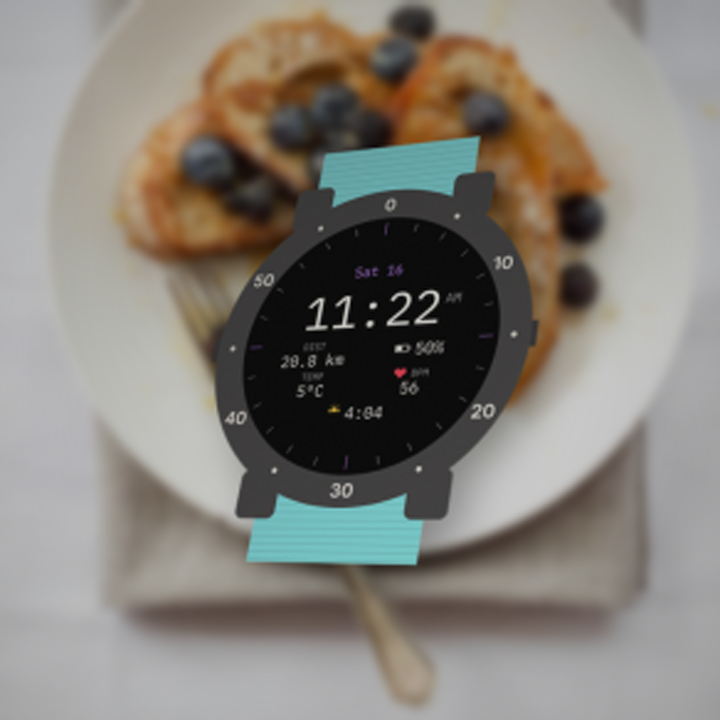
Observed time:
{"hour": 11, "minute": 22}
